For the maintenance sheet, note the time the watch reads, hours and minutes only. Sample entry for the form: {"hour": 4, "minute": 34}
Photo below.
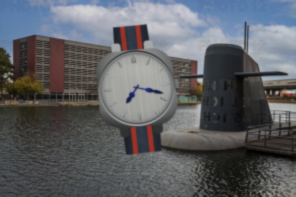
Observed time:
{"hour": 7, "minute": 18}
